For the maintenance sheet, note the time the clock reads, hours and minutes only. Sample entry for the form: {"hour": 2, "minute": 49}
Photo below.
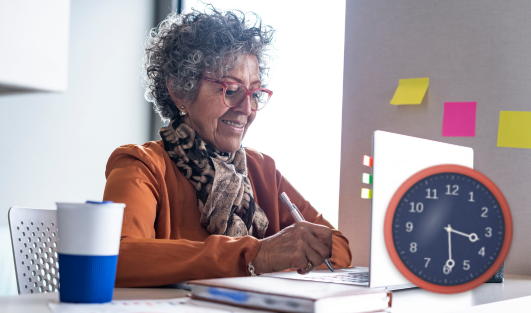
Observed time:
{"hour": 3, "minute": 29}
